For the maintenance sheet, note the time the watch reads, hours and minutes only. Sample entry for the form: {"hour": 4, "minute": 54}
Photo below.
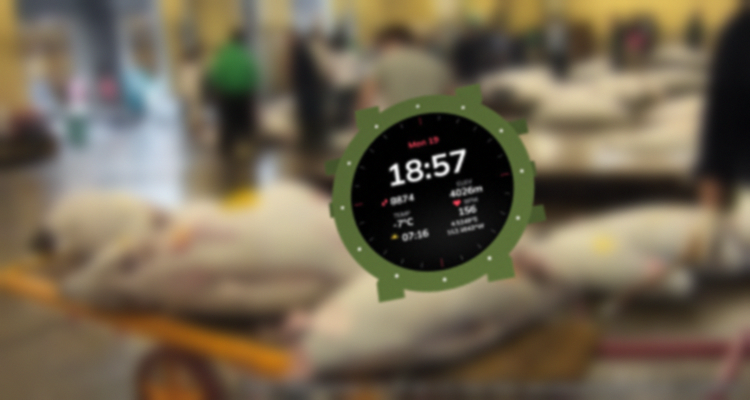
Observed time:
{"hour": 18, "minute": 57}
